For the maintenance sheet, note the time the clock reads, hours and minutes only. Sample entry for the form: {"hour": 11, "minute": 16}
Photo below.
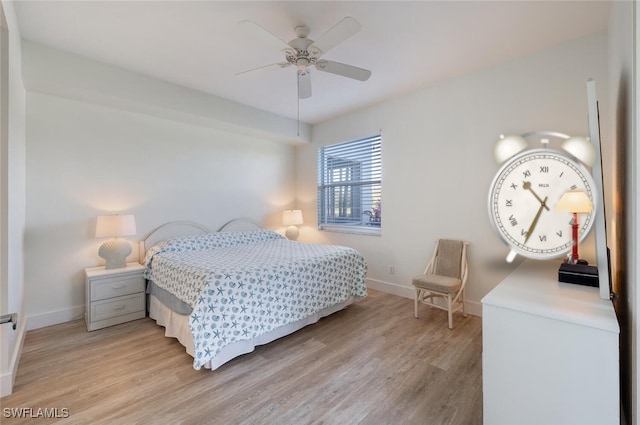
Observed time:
{"hour": 10, "minute": 34}
